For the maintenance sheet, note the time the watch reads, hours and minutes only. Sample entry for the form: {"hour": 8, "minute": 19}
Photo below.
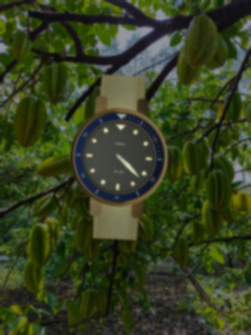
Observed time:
{"hour": 4, "minute": 22}
